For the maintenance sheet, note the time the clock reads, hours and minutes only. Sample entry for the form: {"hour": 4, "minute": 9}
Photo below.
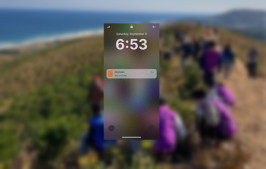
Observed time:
{"hour": 6, "minute": 53}
